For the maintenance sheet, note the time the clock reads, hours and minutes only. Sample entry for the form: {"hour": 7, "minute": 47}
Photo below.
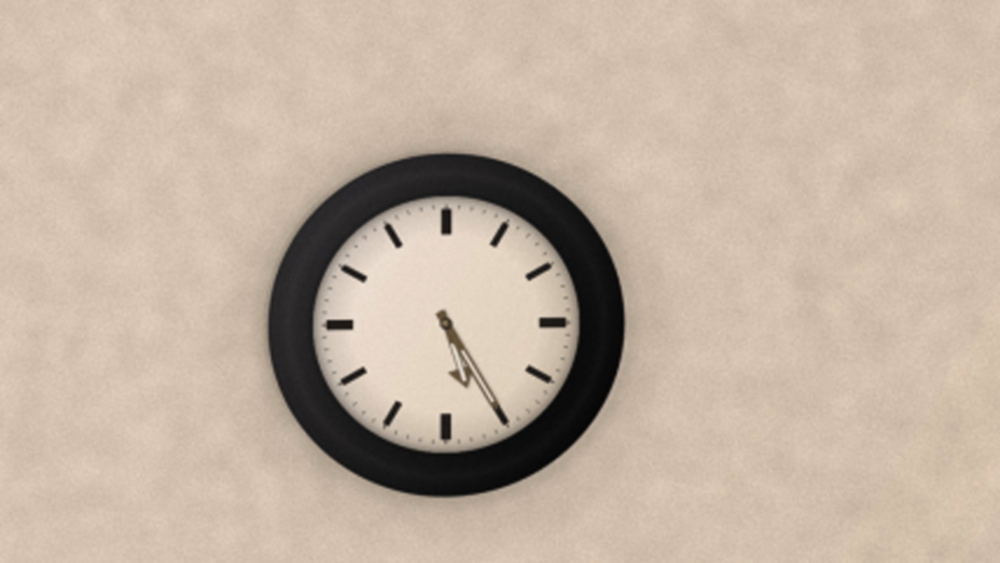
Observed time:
{"hour": 5, "minute": 25}
